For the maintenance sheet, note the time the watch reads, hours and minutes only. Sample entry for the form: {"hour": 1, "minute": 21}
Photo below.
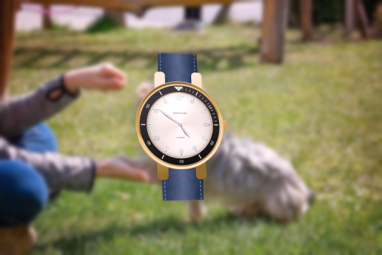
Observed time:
{"hour": 4, "minute": 51}
